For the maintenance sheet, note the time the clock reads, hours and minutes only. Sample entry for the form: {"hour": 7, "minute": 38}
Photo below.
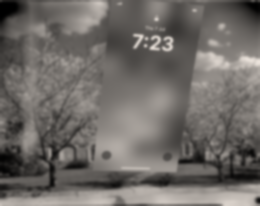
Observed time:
{"hour": 7, "minute": 23}
